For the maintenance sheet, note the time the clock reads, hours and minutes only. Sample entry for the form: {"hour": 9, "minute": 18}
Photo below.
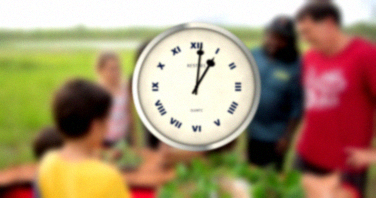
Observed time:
{"hour": 1, "minute": 1}
